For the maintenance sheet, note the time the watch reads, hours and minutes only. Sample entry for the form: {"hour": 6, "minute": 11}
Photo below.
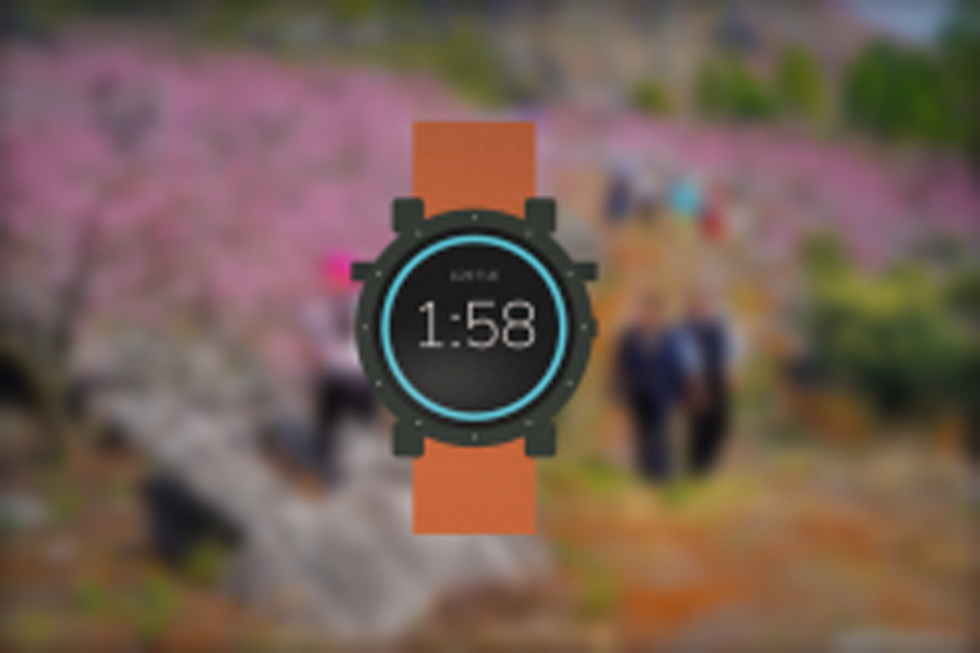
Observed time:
{"hour": 1, "minute": 58}
